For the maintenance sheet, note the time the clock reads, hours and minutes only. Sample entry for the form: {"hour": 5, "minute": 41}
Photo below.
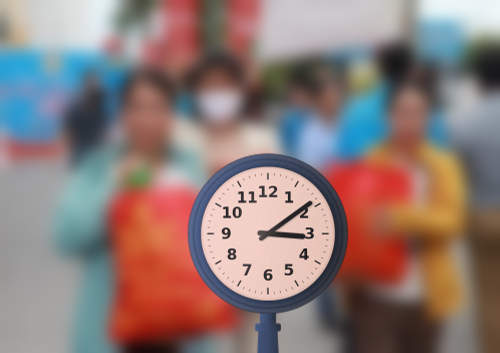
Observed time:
{"hour": 3, "minute": 9}
